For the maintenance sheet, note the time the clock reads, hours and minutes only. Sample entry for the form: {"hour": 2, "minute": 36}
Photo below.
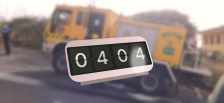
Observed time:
{"hour": 4, "minute": 4}
